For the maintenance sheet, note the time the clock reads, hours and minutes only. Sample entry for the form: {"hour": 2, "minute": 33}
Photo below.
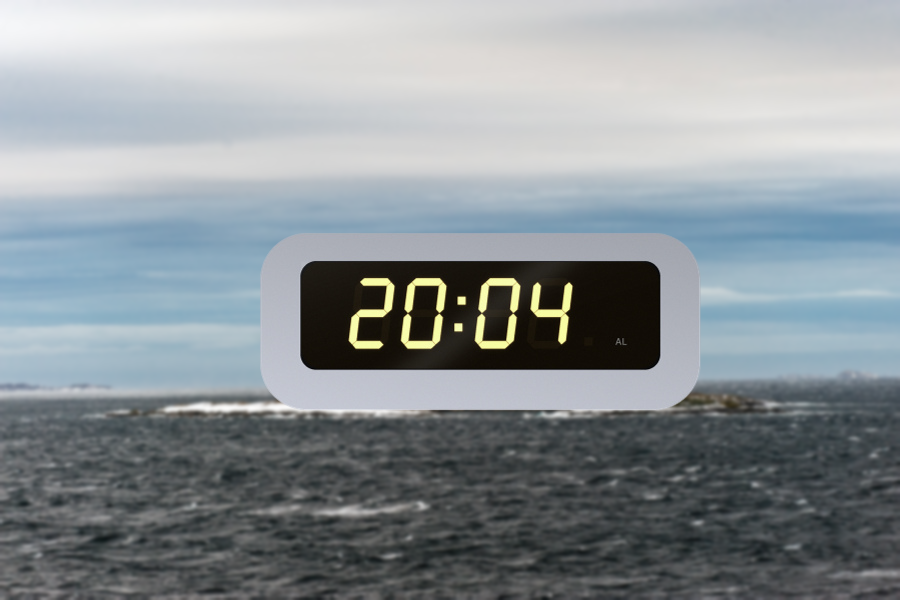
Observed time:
{"hour": 20, "minute": 4}
